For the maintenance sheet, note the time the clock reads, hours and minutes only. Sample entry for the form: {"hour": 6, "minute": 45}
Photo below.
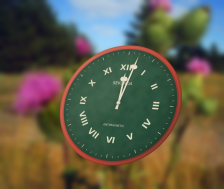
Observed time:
{"hour": 12, "minute": 2}
